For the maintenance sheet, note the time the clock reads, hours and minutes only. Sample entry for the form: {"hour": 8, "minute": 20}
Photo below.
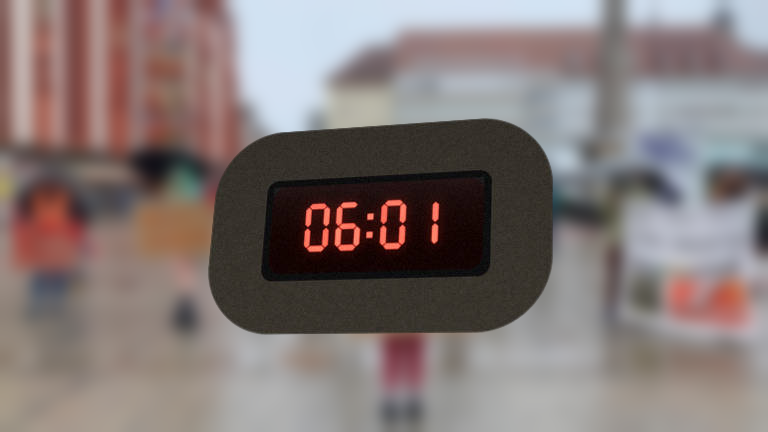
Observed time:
{"hour": 6, "minute": 1}
